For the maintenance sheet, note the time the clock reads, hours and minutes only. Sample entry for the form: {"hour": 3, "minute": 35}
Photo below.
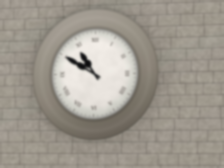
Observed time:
{"hour": 10, "minute": 50}
